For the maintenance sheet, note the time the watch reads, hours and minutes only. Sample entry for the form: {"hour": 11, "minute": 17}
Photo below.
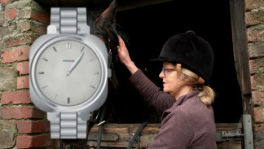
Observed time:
{"hour": 1, "minute": 6}
